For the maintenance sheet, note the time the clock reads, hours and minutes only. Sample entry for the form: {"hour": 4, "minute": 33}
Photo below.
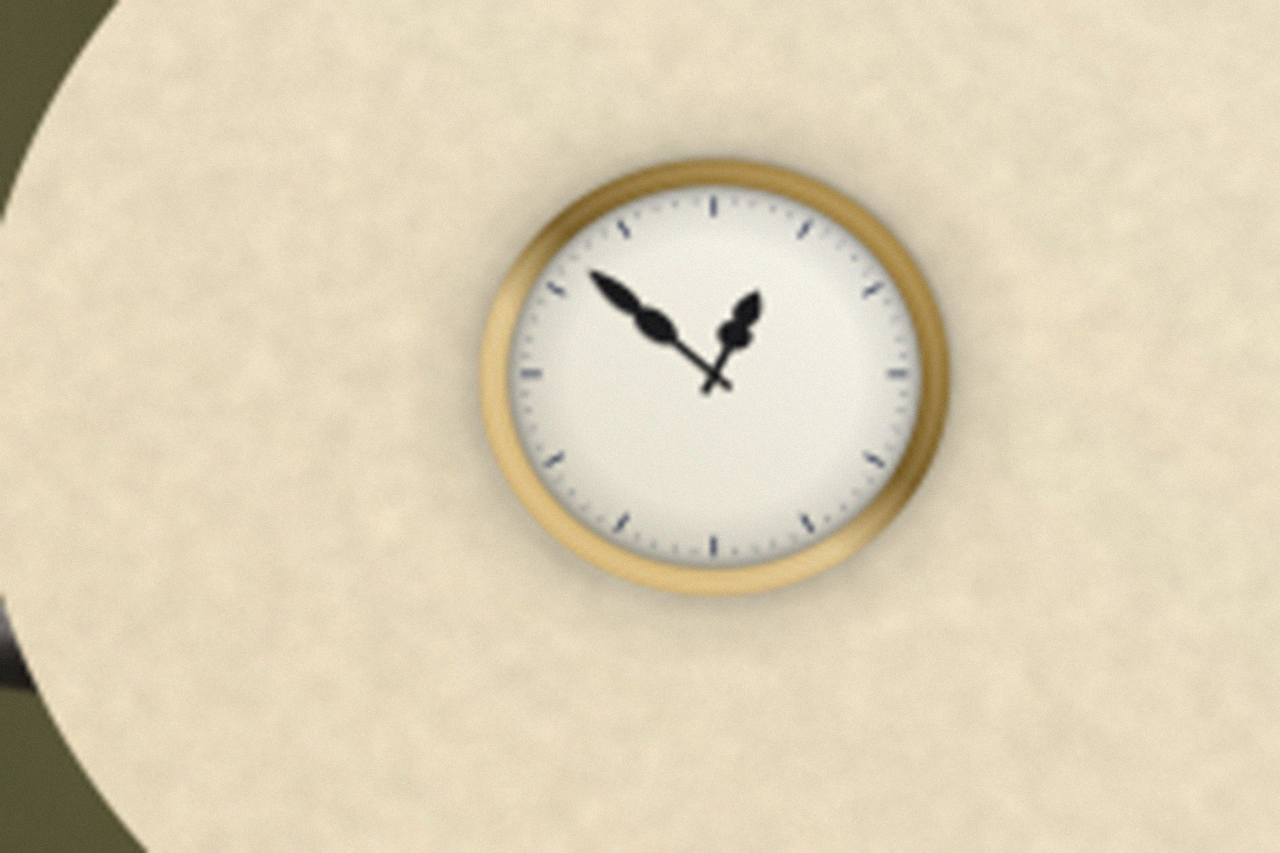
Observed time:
{"hour": 12, "minute": 52}
